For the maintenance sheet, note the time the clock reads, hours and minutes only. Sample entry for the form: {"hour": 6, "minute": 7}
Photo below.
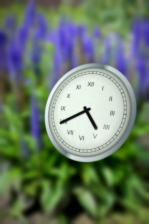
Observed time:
{"hour": 4, "minute": 40}
